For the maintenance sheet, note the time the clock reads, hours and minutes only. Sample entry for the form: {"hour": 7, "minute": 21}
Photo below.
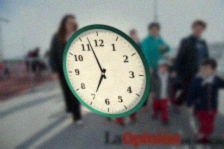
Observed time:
{"hour": 6, "minute": 57}
